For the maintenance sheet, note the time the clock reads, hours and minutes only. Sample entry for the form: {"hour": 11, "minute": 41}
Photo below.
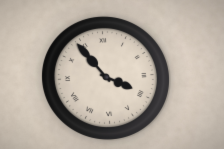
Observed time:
{"hour": 3, "minute": 54}
